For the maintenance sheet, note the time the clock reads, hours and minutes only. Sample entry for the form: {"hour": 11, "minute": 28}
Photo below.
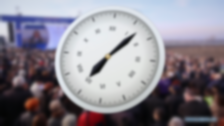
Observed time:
{"hour": 7, "minute": 7}
